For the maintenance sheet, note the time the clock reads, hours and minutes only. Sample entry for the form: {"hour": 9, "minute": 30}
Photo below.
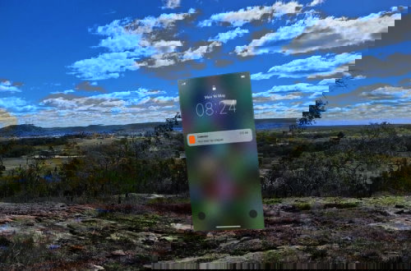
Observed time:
{"hour": 8, "minute": 24}
